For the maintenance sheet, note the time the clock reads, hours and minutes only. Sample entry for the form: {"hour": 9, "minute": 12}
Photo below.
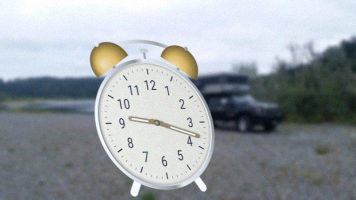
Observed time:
{"hour": 9, "minute": 18}
